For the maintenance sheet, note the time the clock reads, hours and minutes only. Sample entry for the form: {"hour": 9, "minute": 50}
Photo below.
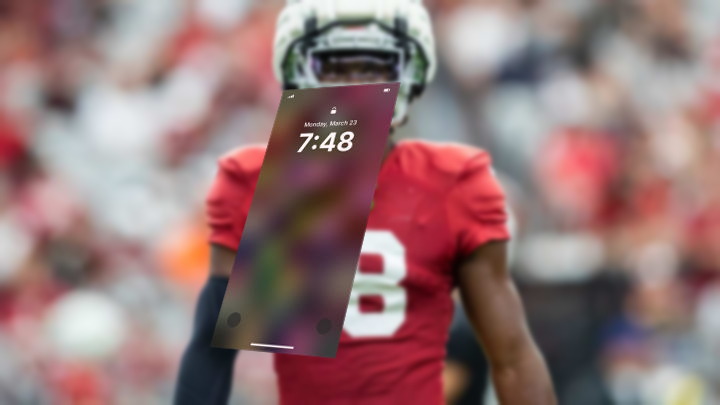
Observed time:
{"hour": 7, "minute": 48}
